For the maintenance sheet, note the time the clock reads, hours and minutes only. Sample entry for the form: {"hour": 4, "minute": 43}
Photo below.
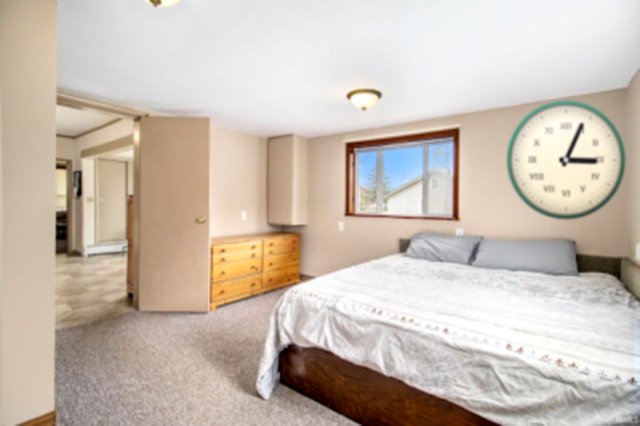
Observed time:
{"hour": 3, "minute": 4}
